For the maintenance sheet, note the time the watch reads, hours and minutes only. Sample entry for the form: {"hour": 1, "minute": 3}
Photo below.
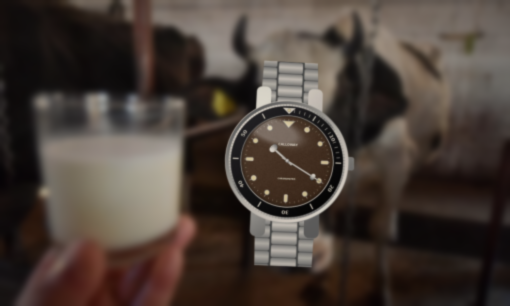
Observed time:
{"hour": 10, "minute": 20}
